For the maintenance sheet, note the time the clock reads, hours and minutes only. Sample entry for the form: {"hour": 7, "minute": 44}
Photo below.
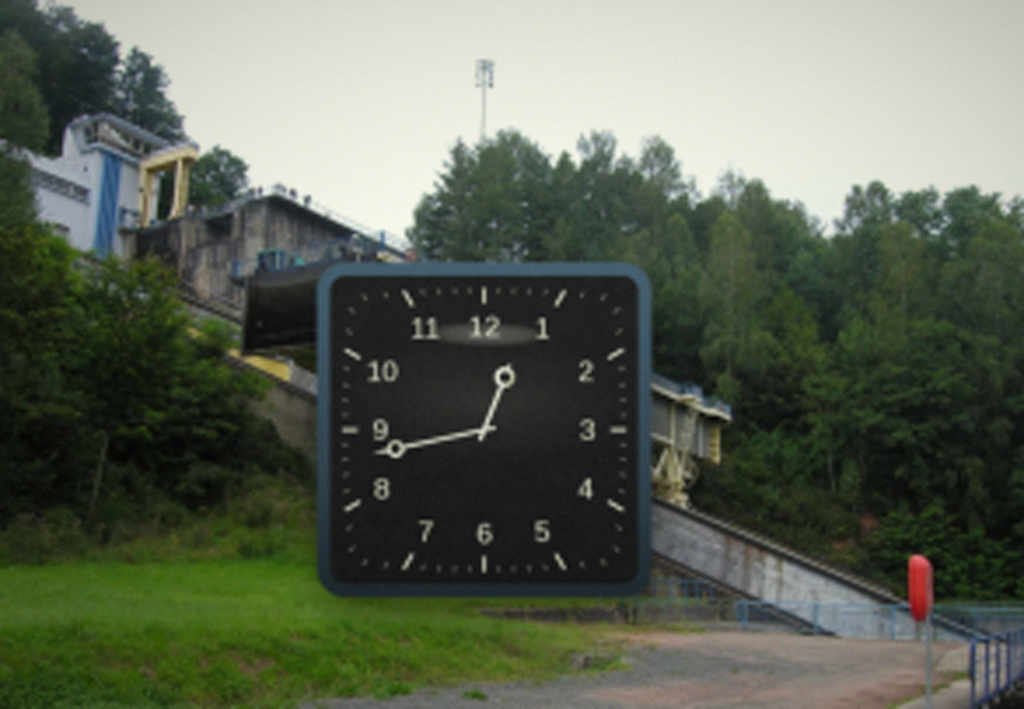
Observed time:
{"hour": 12, "minute": 43}
